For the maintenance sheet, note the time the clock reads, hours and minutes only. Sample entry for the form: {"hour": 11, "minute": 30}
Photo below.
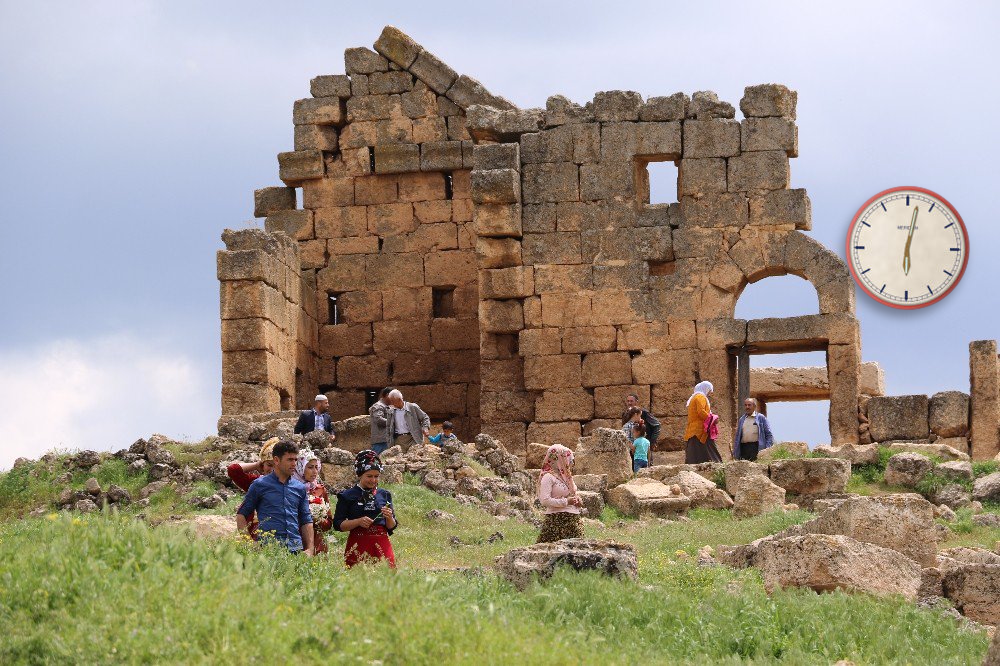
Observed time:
{"hour": 6, "minute": 2}
